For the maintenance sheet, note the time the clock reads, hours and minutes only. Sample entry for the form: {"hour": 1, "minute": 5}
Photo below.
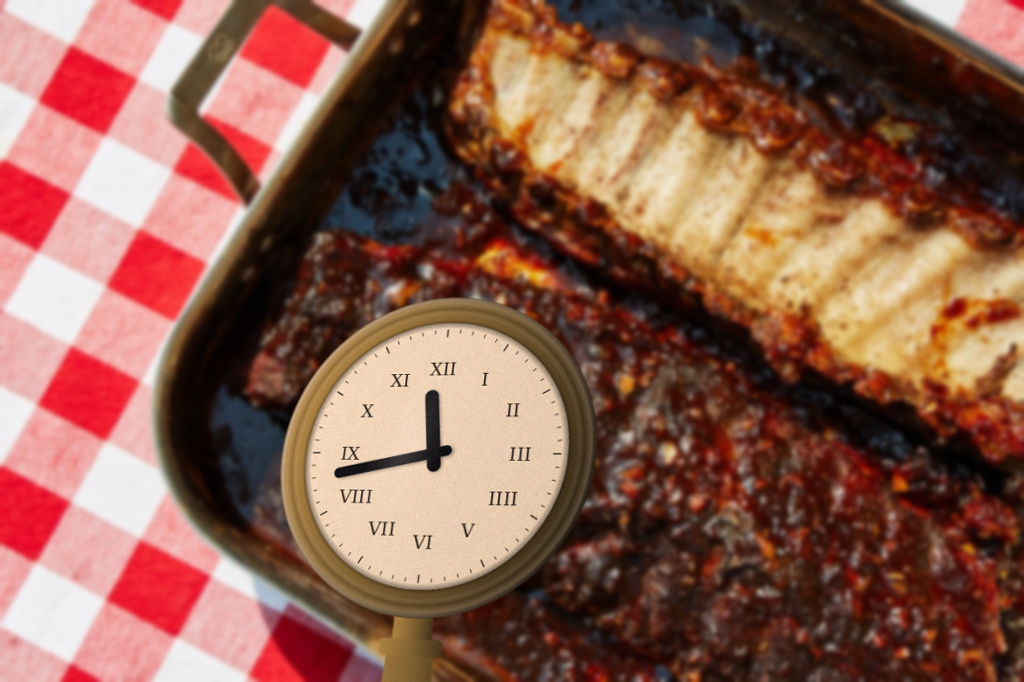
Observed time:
{"hour": 11, "minute": 43}
